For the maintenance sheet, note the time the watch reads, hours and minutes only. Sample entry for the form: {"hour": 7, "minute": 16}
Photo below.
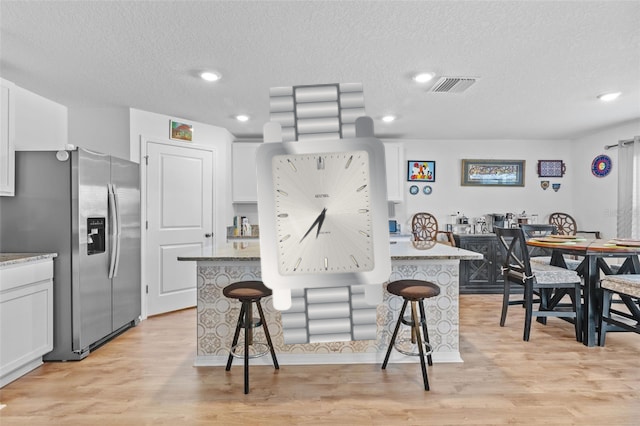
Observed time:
{"hour": 6, "minute": 37}
